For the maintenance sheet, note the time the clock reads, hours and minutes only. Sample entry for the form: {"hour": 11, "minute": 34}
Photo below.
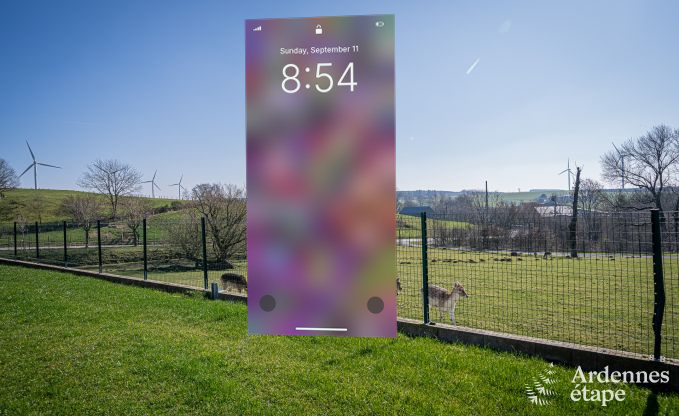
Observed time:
{"hour": 8, "minute": 54}
